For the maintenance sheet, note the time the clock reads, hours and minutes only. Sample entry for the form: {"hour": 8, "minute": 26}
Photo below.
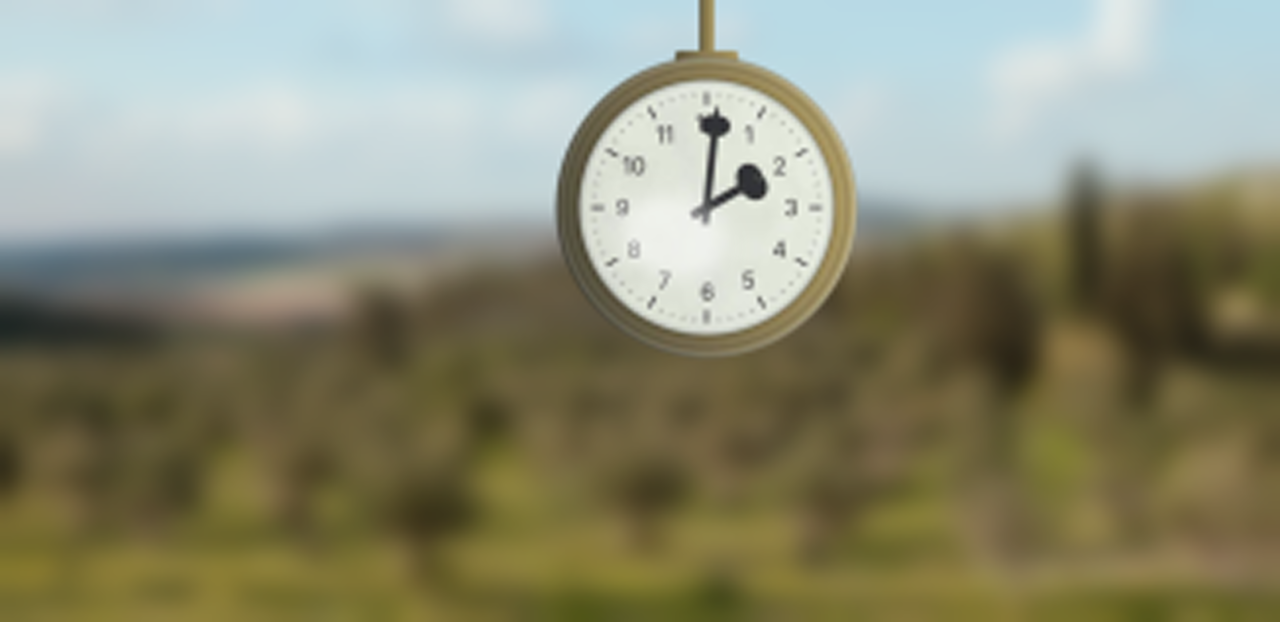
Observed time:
{"hour": 2, "minute": 1}
